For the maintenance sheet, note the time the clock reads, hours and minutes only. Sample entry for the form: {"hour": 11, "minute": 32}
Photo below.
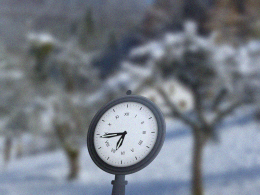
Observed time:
{"hour": 6, "minute": 44}
